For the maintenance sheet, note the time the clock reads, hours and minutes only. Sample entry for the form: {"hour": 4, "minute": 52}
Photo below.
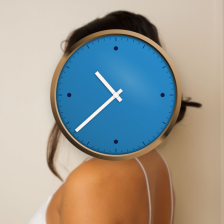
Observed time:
{"hour": 10, "minute": 38}
